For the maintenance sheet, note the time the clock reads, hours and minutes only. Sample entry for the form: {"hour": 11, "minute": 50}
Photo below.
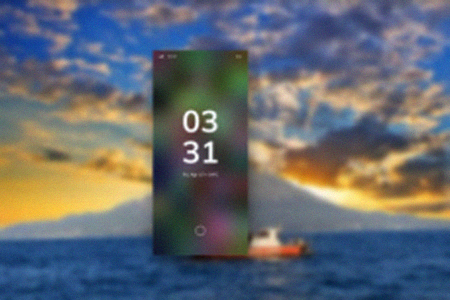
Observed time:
{"hour": 3, "minute": 31}
